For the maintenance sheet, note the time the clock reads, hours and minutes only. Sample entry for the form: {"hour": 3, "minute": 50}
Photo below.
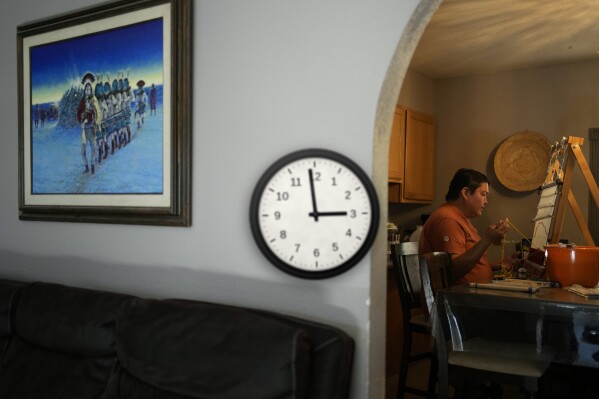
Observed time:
{"hour": 2, "minute": 59}
